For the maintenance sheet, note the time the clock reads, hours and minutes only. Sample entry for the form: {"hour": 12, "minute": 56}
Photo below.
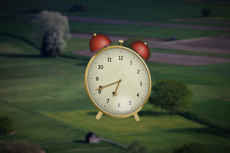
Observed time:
{"hour": 6, "minute": 41}
